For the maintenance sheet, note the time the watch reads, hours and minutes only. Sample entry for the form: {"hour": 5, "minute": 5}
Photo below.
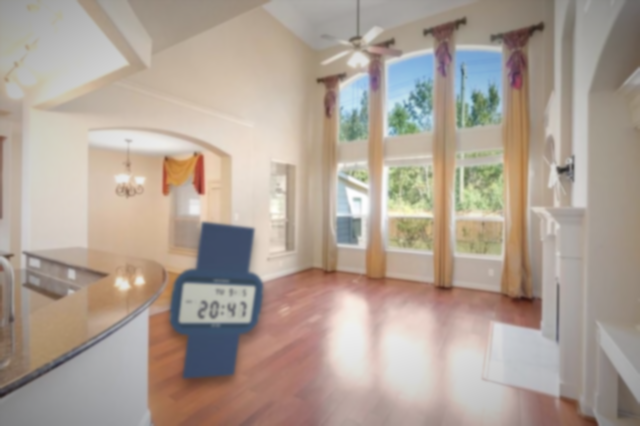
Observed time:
{"hour": 20, "minute": 47}
